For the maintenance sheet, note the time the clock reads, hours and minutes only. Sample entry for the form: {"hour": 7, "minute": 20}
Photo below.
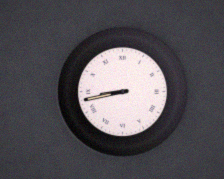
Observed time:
{"hour": 8, "minute": 43}
